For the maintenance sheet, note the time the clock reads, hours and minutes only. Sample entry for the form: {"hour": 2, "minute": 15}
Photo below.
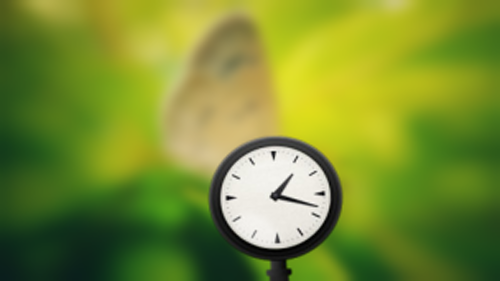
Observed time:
{"hour": 1, "minute": 18}
